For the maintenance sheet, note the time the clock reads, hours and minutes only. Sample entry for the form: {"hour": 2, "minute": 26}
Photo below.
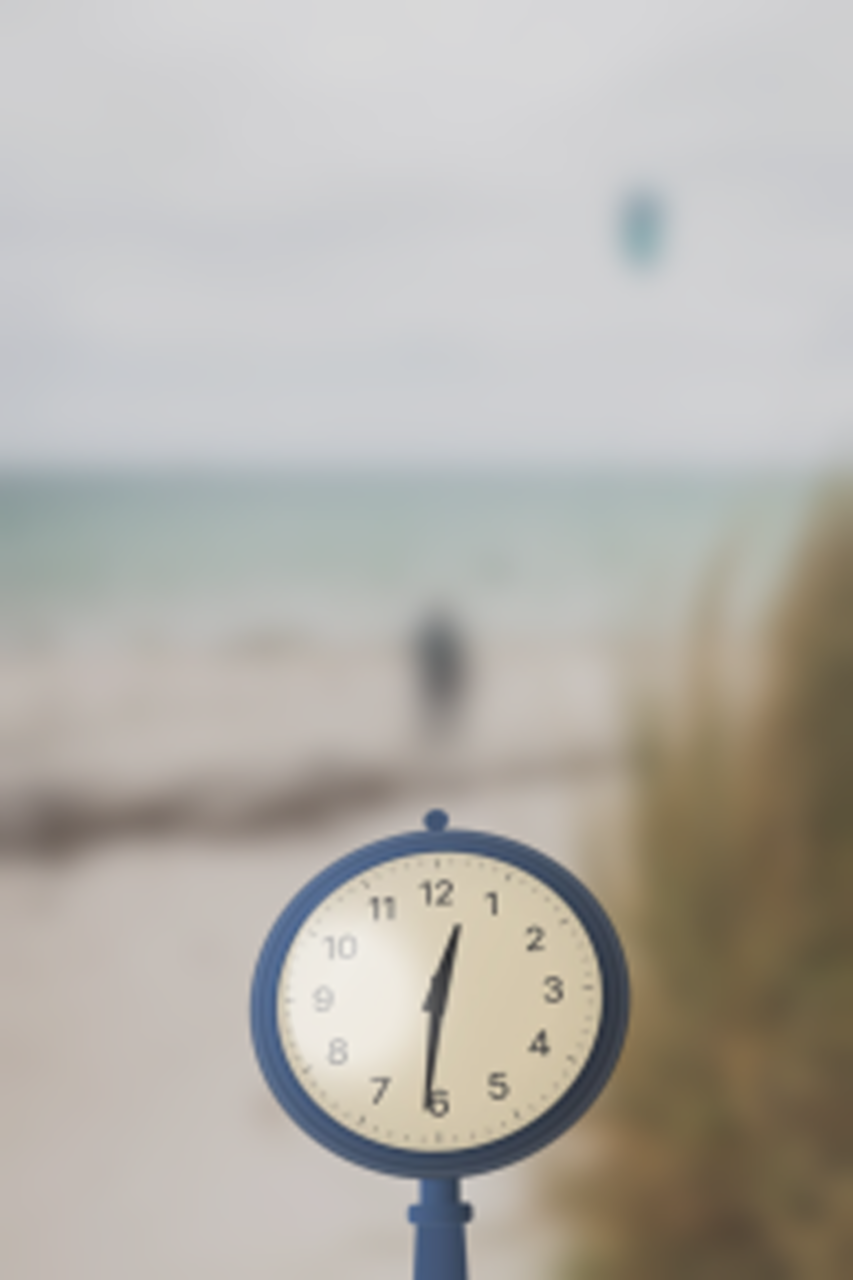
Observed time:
{"hour": 12, "minute": 31}
